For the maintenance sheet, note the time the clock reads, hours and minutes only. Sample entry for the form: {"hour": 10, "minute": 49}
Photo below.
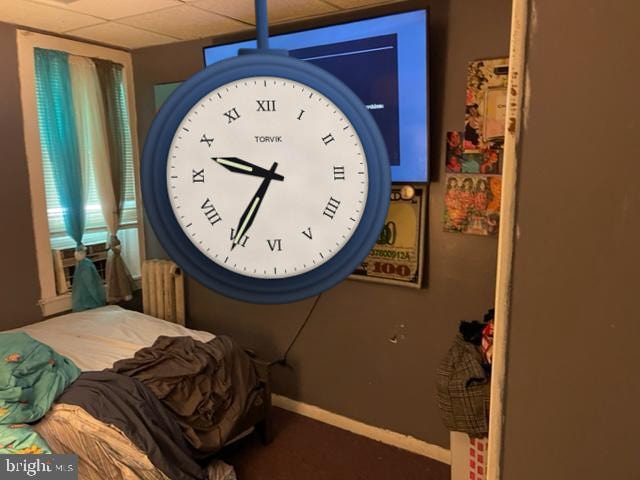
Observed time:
{"hour": 9, "minute": 35}
